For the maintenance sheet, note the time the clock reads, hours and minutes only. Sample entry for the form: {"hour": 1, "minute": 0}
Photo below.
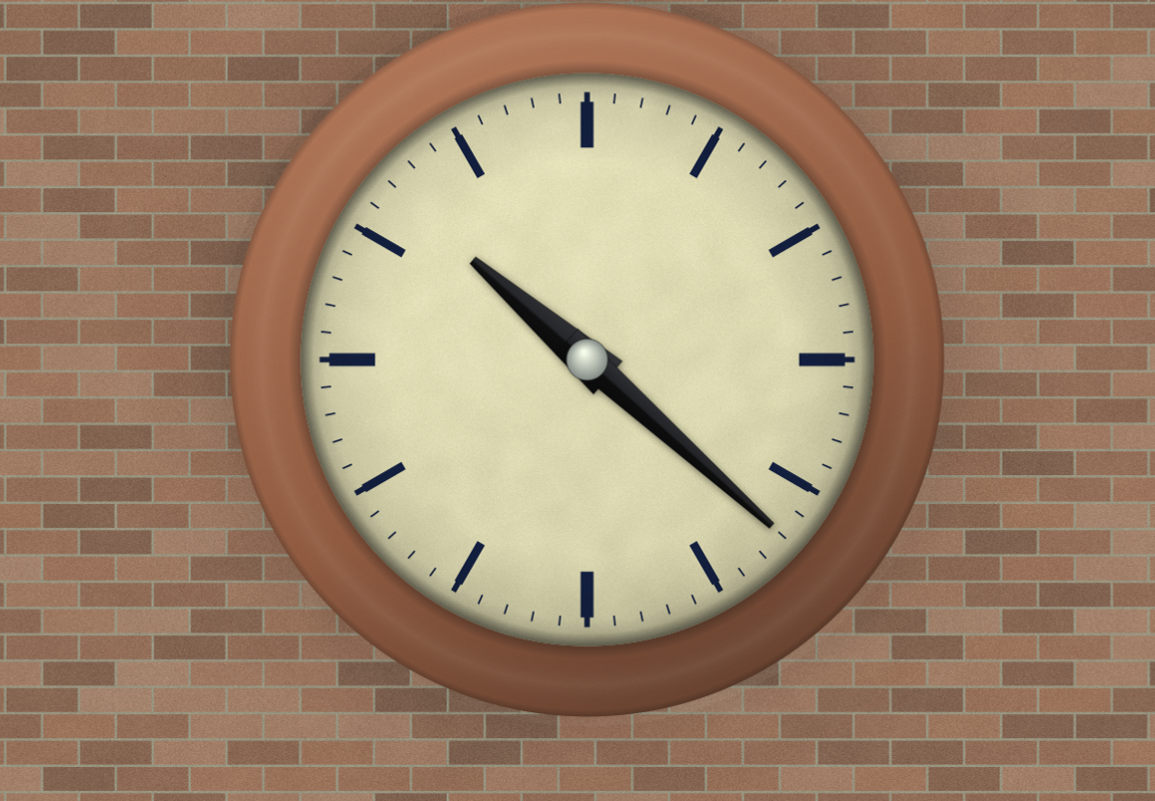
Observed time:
{"hour": 10, "minute": 22}
